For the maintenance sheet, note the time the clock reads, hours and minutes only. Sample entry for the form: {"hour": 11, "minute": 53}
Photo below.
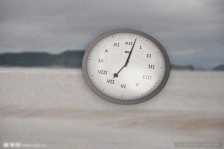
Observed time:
{"hour": 7, "minute": 2}
